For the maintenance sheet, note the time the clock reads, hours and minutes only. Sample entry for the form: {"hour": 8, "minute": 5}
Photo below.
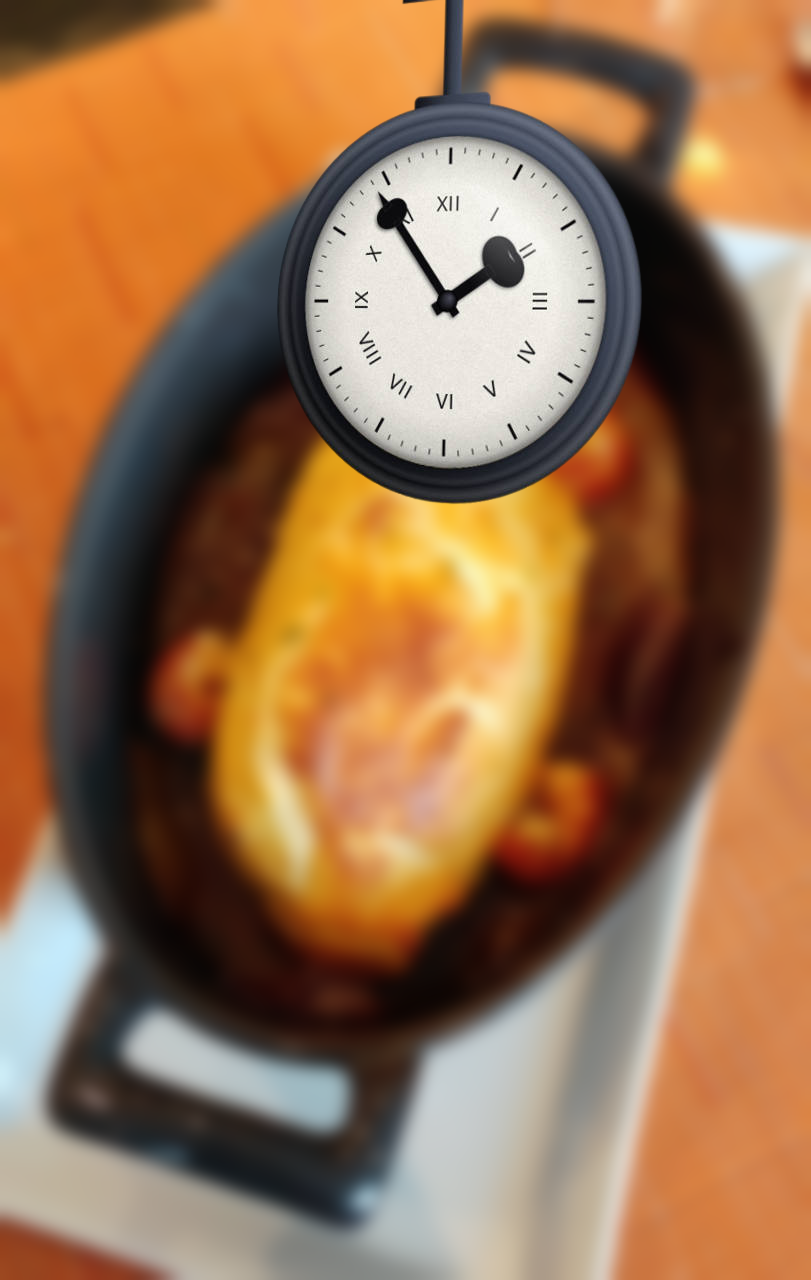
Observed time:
{"hour": 1, "minute": 54}
